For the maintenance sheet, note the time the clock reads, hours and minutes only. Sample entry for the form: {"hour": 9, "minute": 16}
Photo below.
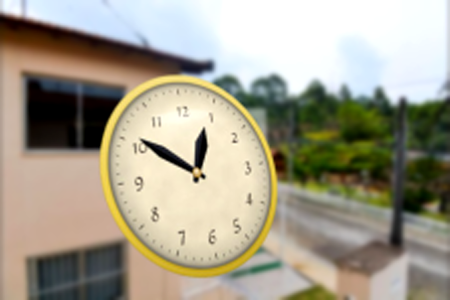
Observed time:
{"hour": 12, "minute": 51}
